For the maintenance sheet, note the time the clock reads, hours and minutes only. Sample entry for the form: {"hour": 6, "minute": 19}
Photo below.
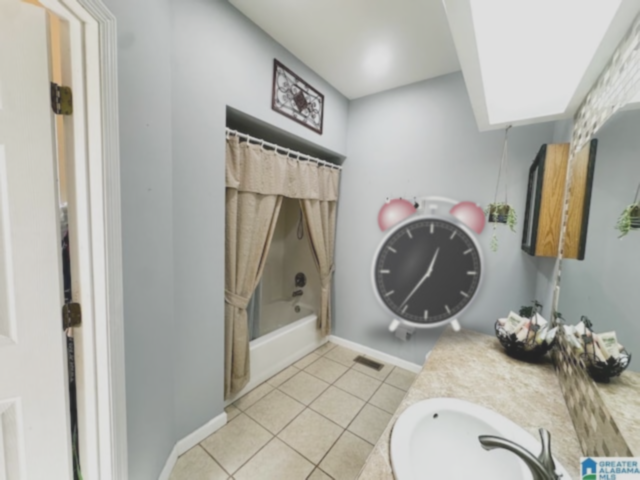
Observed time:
{"hour": 12, "minute": 36}
